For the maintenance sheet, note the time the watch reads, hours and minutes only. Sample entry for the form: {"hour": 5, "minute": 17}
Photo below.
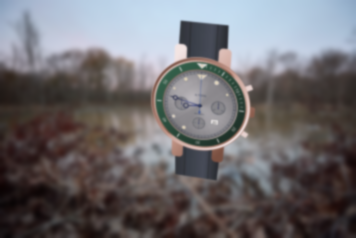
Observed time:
{"hour": 8, "minute": 47}
